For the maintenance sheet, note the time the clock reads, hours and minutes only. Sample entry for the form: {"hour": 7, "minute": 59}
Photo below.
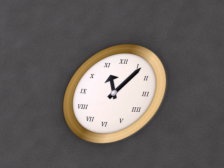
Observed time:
{"hour": 11, "minute": 6}
